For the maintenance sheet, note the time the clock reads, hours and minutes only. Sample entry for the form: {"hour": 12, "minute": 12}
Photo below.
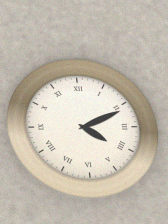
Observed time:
{"hour": 4, "minute": 11}
